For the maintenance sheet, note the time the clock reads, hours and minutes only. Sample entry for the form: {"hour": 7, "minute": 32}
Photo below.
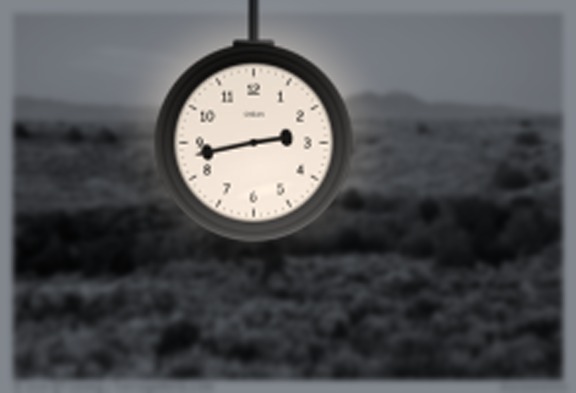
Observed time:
{"hour": 2, "minute": 43}
